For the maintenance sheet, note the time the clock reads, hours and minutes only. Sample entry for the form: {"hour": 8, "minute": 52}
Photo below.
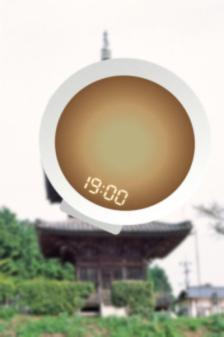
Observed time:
{"hour": 19, "minute": 0}
